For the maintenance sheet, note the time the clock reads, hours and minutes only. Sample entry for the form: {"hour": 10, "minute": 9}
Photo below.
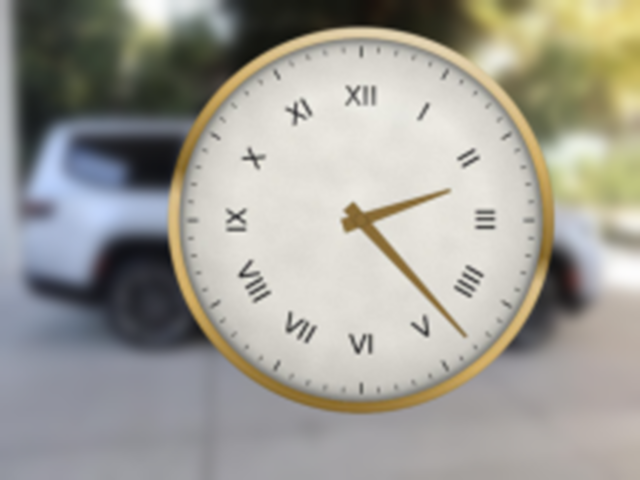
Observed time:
{"hour": 2, "minute": 23}
